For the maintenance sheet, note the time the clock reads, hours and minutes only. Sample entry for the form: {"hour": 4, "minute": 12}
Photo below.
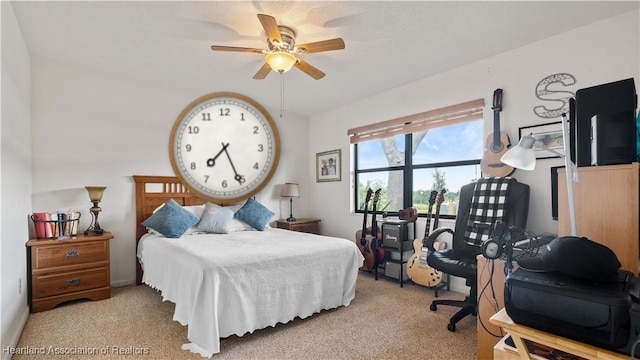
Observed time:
{"hour": 7, "minute": 26}
